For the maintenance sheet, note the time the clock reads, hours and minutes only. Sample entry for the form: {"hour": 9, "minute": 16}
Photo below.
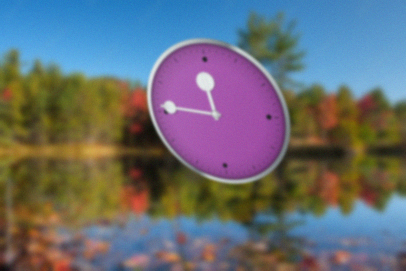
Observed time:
{"hour": 11, "minute": 46}
